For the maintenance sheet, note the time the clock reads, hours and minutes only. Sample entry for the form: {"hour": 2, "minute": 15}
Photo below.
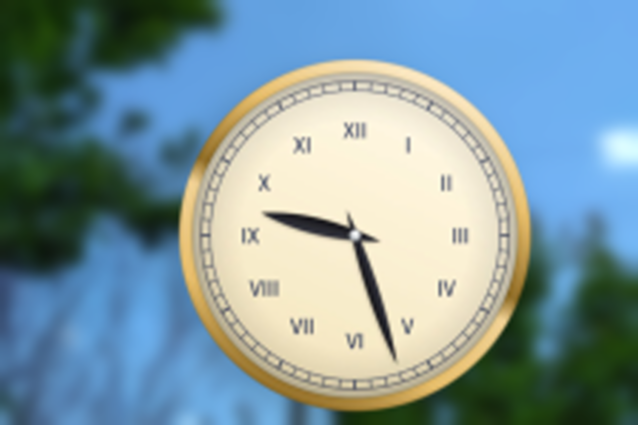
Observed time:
{"hour": 9, "minute": 27}
